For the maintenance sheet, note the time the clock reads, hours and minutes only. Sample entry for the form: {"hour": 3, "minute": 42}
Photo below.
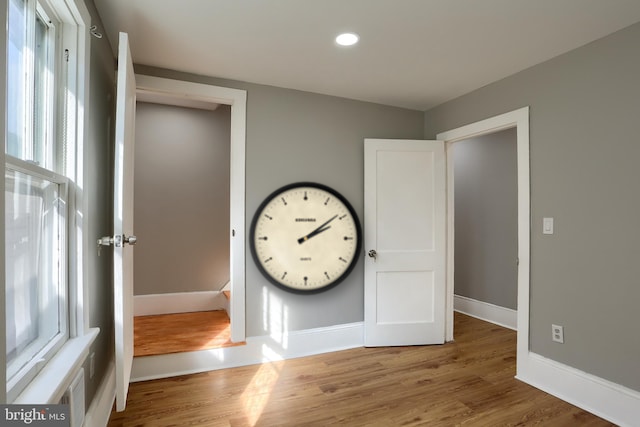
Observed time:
{"hour": 2, "minute": 9}
